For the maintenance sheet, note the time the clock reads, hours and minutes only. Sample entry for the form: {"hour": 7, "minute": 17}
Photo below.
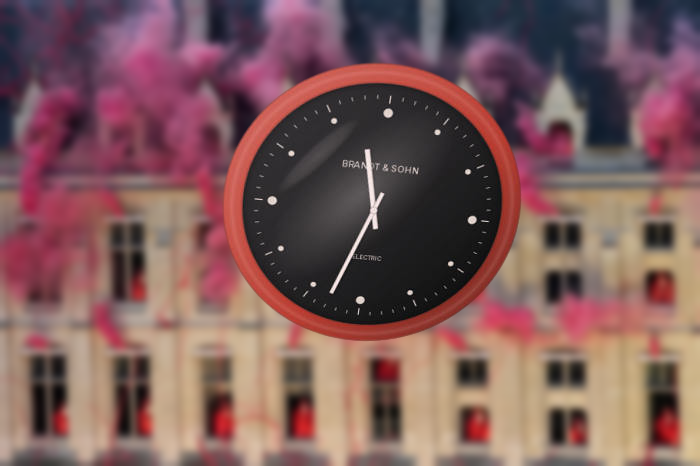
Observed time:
{"hour": 11, "minute": 33}
